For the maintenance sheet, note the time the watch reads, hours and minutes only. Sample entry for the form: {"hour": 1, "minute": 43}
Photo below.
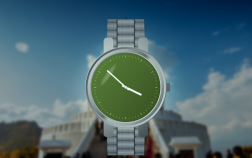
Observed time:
{"hour": 3, "minute": 52}
